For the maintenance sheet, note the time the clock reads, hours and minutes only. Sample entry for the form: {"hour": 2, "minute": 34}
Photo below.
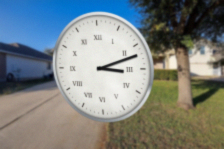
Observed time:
{"hour": 3, "minute": 12}
